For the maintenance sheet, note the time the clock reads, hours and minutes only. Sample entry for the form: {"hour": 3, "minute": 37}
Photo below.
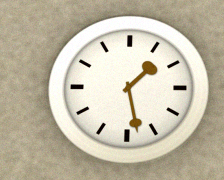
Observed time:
{"hour": 1, "minute": 28}
